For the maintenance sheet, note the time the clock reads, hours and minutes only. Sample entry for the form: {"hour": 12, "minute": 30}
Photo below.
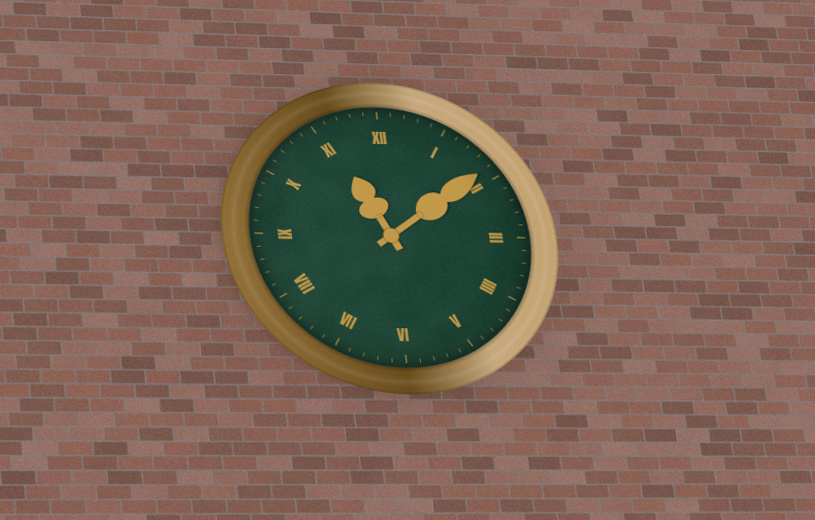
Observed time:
{"hour": 11, "minute": 9}
